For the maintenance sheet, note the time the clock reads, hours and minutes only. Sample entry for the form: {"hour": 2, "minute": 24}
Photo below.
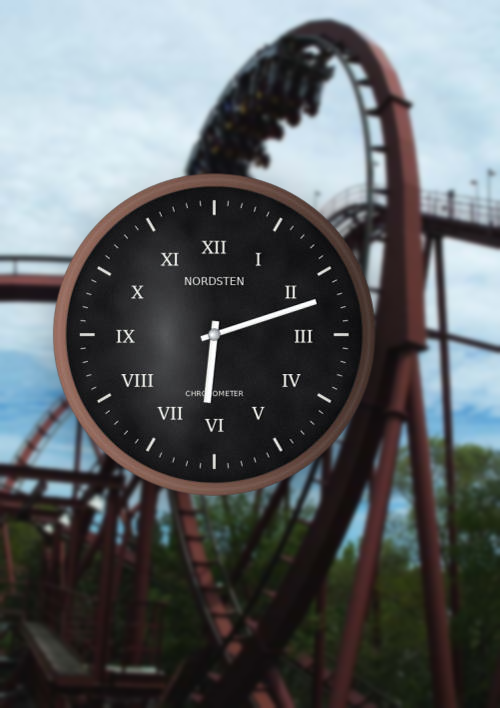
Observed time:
{"hour": 6, "minute": 12}
